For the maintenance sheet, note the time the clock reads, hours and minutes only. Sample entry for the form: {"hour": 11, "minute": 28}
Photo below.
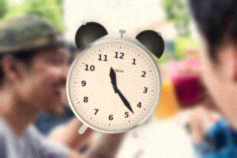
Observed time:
{"hour": 11, "minute": 23}
